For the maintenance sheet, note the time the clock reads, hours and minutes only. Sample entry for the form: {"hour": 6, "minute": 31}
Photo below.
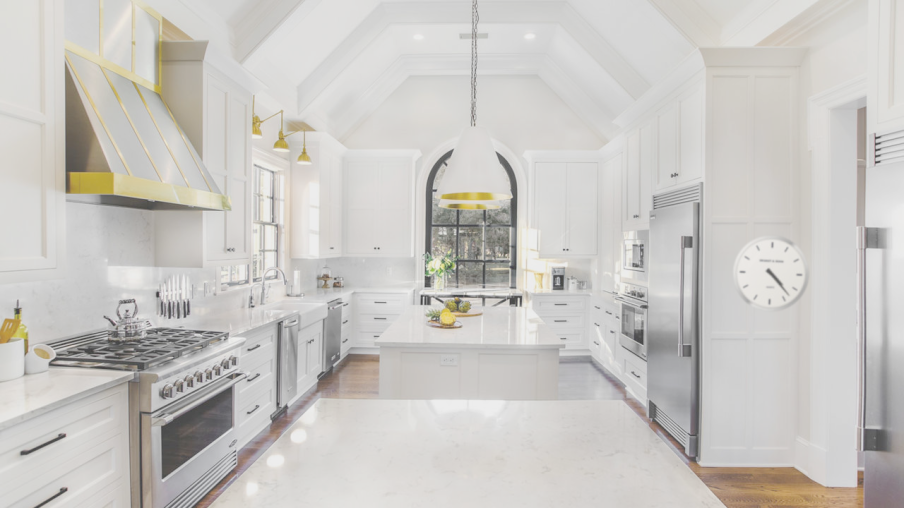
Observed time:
{"hour": 4, "minute": 23}
